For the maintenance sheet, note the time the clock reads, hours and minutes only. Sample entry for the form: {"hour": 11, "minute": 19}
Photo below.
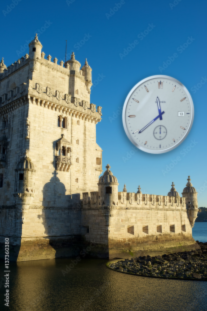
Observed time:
{"hour": 11, "minute": 39}
